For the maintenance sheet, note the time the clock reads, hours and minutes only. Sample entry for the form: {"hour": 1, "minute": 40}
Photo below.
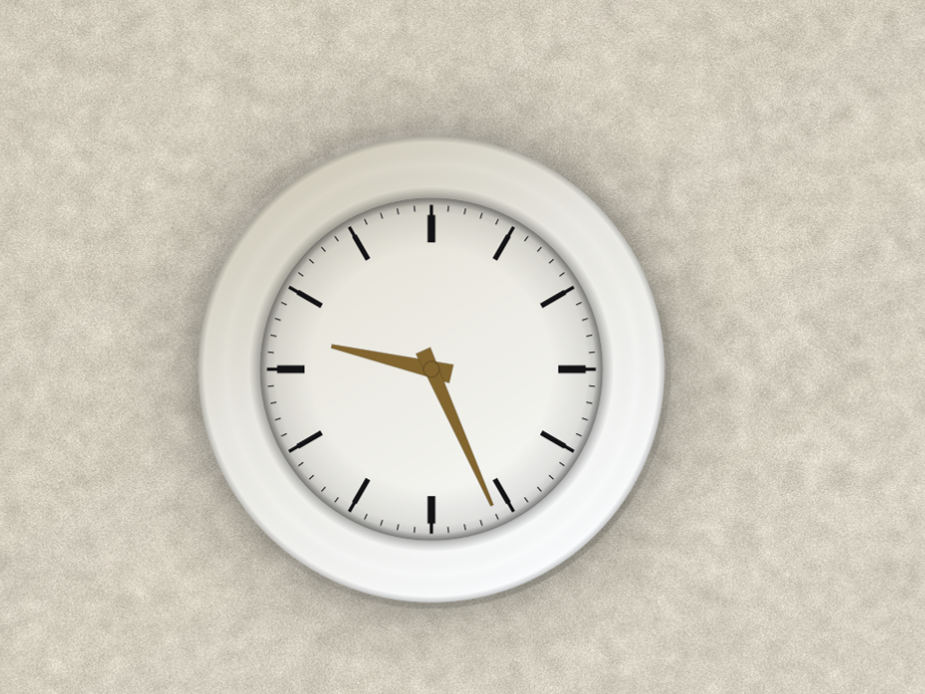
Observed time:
{"hour": 9, "minute": 26}
